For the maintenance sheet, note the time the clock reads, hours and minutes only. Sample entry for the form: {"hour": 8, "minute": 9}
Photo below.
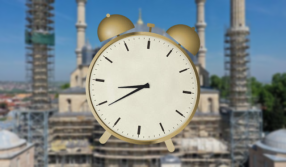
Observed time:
{"hour": 8, "minute": 39}
